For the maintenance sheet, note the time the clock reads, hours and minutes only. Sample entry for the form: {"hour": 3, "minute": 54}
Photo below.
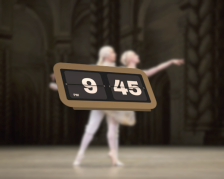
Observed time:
{"hour": 9, "minute": 45}
